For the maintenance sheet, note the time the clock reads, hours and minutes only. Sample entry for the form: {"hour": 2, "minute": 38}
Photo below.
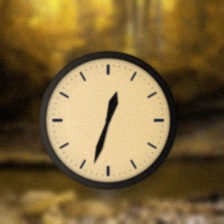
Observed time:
{"hour": 12, "minute": 33}
